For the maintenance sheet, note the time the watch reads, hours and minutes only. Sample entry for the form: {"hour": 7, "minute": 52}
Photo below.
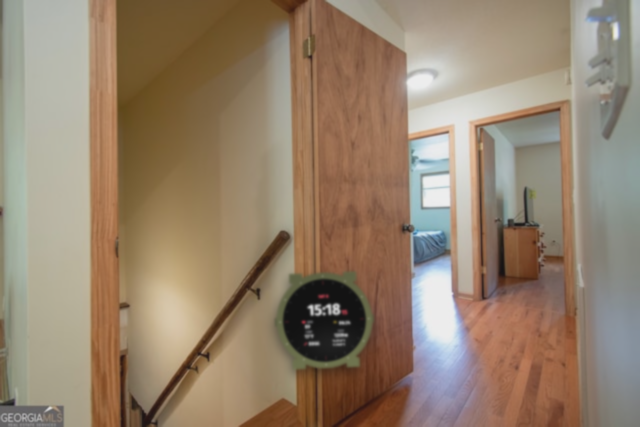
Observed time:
{"hour": 15, "minute": 18}
